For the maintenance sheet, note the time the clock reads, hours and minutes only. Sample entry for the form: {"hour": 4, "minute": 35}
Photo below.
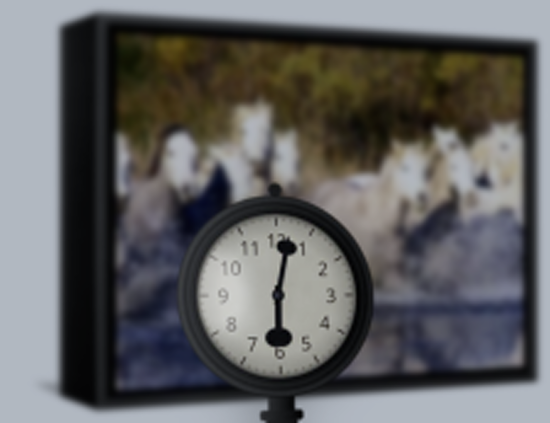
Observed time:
{"hour": 6, "minute": 2}
